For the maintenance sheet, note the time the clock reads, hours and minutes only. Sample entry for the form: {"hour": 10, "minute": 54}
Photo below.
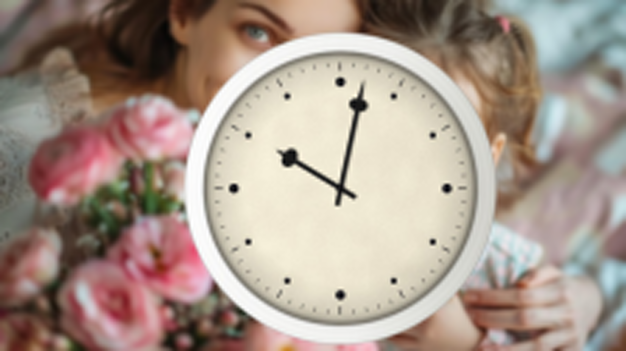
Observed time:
{"hour": 10, "minute": 2}
